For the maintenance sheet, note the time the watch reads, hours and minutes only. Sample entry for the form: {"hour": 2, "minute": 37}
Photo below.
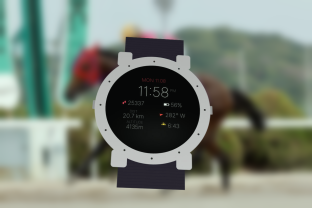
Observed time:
{"hour": 11, "minute": 58}
